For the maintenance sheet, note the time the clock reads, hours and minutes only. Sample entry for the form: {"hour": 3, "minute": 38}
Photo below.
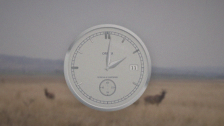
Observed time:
{"hour": 2, "minute": 1}
